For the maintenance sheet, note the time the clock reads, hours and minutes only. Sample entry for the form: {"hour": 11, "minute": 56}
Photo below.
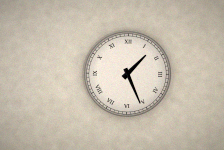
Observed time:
{"hour": 1, "minute": 26}
